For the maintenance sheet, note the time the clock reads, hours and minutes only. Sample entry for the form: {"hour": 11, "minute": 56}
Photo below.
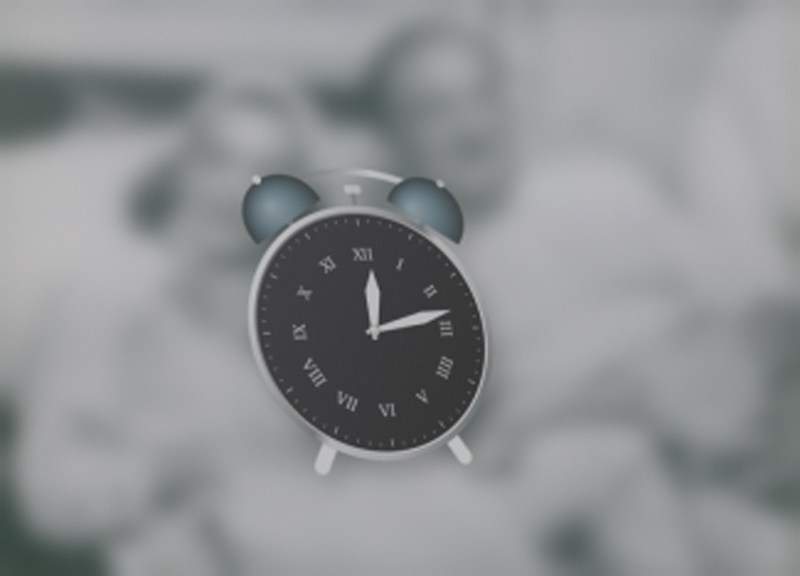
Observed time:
{"hour": 12, "minute": 13}
